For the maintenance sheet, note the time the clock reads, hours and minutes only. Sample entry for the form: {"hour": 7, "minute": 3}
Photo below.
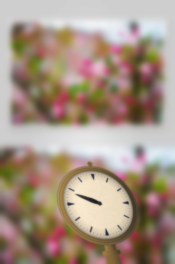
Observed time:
{"hour": 9, "minute": 49}
